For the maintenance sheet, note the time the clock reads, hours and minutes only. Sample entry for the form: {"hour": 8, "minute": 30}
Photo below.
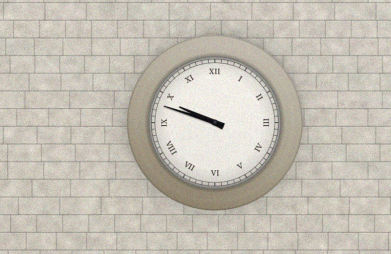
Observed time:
{"hour": 9, "minute": 48}
